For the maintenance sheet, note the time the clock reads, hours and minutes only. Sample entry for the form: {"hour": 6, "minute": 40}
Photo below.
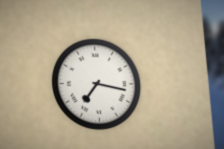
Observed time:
{"hour": 7, "minute": 17}
